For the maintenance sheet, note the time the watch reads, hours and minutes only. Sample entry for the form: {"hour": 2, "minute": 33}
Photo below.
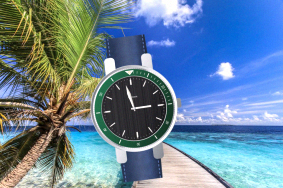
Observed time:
{"hour": 2, "minute": 58}
